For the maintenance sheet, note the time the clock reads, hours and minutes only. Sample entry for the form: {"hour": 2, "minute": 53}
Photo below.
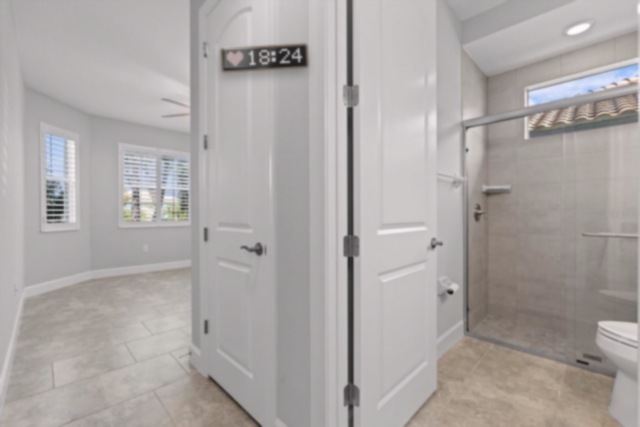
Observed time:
{"hour": 18, "minute": 24}
